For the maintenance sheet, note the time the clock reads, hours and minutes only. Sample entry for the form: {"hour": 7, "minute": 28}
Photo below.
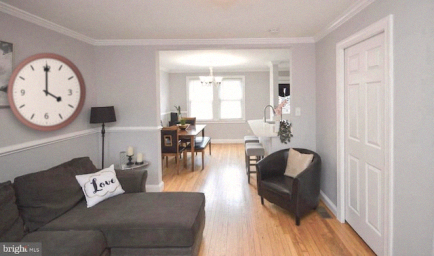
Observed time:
{"hour": 4, "minute": 0}
